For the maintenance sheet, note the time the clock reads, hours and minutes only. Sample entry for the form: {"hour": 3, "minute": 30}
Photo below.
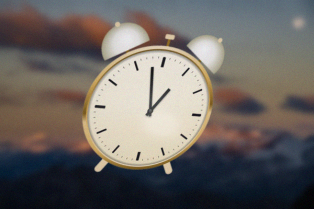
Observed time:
{"hour": 12, "minute": 58}
